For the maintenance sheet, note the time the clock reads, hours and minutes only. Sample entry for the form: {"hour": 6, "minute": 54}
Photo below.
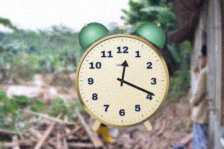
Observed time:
{"hour": 12, "minute": 19}
